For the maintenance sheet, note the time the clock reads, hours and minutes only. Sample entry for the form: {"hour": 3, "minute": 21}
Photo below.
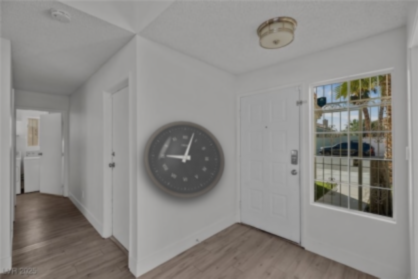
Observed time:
{"hour": 9, "minute": 3}
